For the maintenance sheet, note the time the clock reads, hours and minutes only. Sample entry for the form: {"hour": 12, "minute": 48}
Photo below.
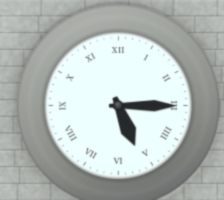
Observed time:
{"hour": 5, "minute": 15}
